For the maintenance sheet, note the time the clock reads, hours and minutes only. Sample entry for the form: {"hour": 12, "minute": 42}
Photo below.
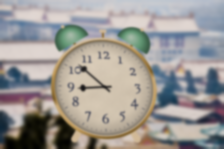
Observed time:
{"hour": 8, "minute": 52}
